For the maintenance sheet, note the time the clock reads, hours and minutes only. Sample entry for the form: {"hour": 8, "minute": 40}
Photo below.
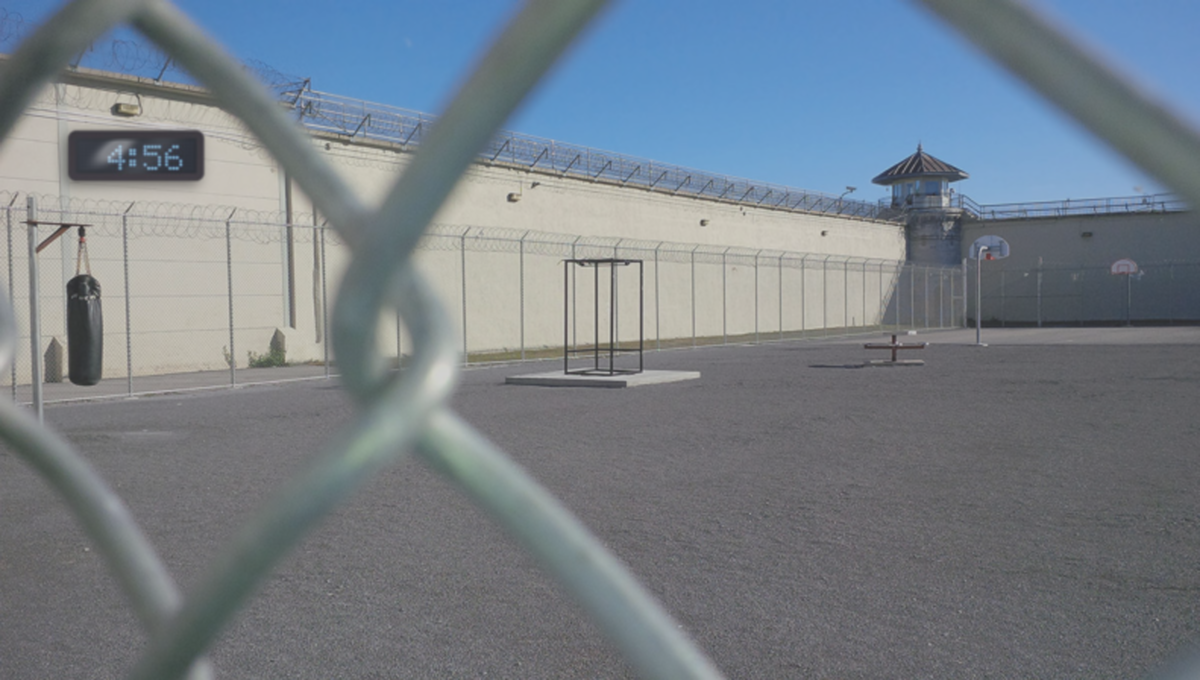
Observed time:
{"hour": 4, "minute": 56}
